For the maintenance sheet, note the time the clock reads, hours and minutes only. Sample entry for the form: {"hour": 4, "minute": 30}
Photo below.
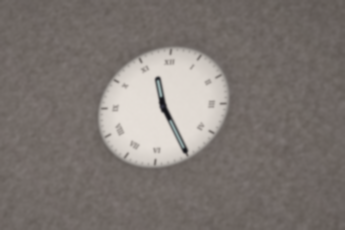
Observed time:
{"hour": 11, "minute": 25}
